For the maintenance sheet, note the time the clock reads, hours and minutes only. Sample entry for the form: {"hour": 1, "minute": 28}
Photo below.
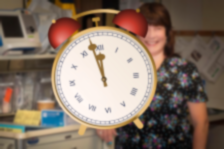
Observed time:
{"hour": 11, "minute": 58}
